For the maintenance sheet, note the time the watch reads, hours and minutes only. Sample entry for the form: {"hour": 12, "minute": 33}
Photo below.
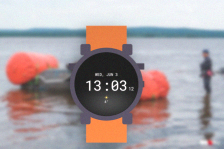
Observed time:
{"hour": 13, "minute": 3}
